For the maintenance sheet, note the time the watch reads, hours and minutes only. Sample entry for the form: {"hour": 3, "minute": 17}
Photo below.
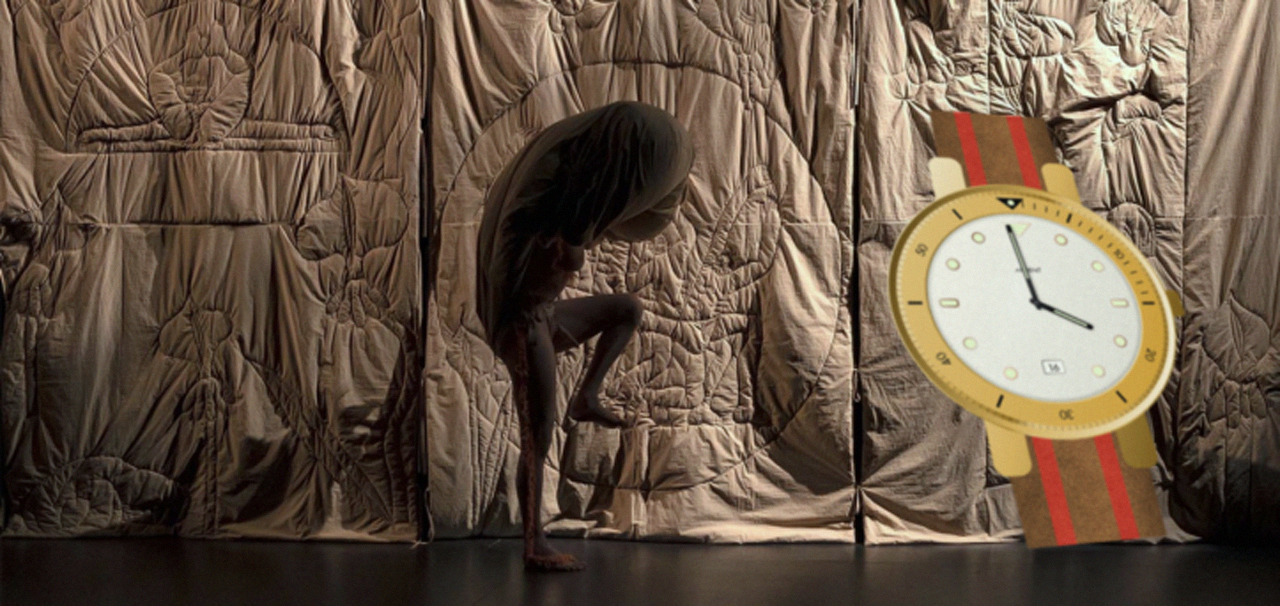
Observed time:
{"hour": 3, "minute": 59}
